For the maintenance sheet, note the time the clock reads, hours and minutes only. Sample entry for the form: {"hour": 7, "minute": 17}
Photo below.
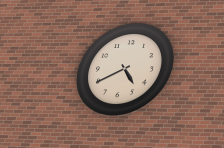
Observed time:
{"hour": 4, "minute": 40}
